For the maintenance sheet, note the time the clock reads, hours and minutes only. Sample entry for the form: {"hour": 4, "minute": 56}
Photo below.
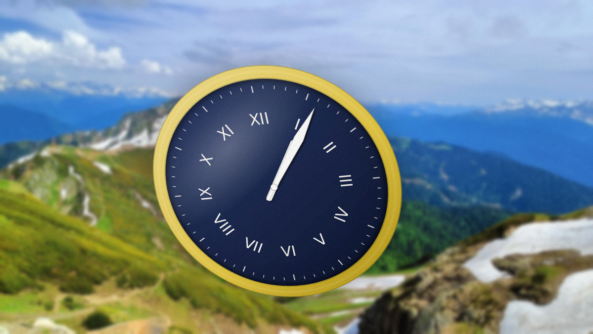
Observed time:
{"hour": 1, "minute": 6}
